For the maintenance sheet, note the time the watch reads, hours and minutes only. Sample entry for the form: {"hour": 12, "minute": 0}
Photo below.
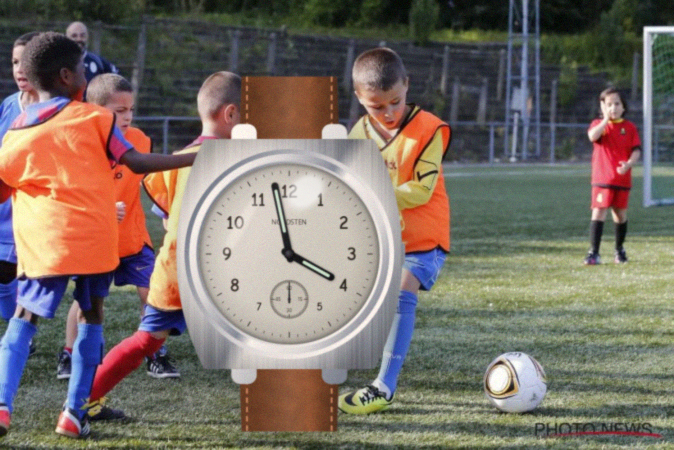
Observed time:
{"hour": 3, "minute": 58}
